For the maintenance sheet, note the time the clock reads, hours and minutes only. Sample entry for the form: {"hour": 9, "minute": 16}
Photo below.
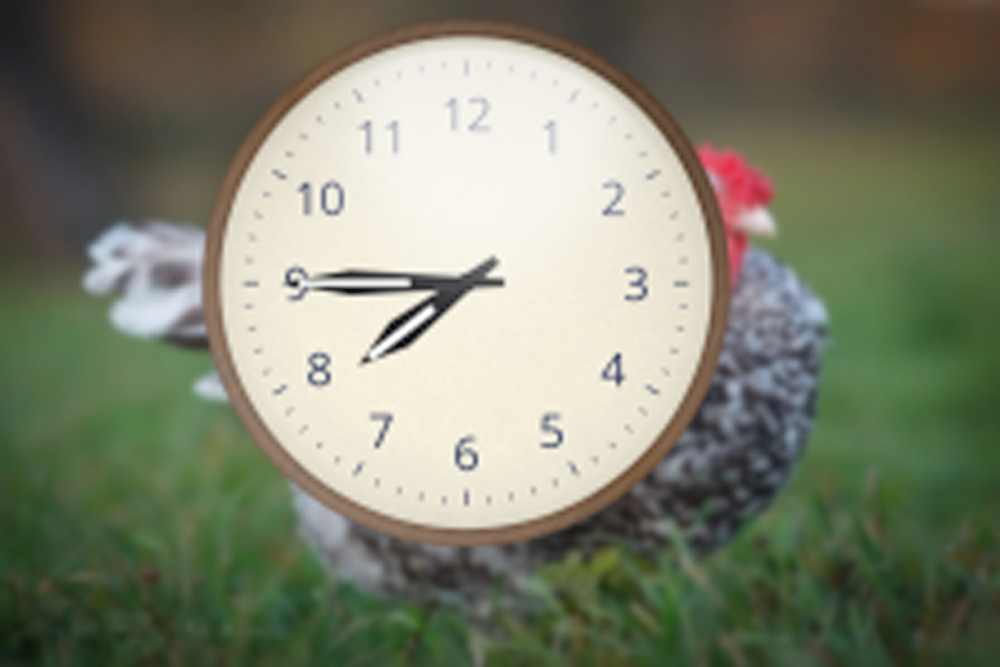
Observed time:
{"hour": 7, "minute": 45}
